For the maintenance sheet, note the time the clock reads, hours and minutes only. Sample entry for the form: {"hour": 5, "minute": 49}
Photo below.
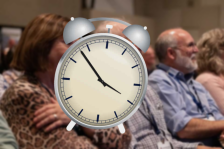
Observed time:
{"hour": 3, "minute": 53}
